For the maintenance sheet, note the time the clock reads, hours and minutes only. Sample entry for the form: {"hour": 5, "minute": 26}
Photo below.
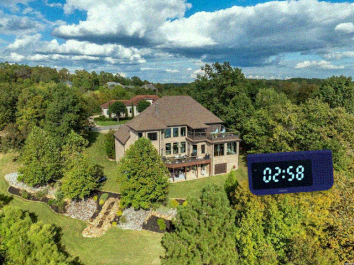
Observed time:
{"hour": 2, "minute": 58}
